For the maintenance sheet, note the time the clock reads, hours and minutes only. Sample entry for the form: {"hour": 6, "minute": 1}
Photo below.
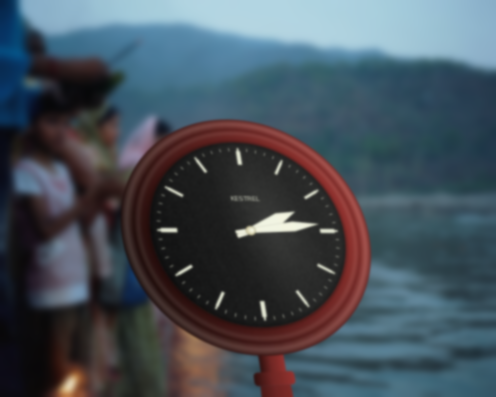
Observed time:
{"hour": 2, "minute": 14}
